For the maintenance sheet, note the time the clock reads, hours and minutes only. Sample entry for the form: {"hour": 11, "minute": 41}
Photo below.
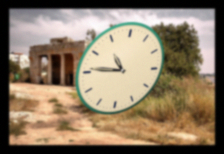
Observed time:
{"hour": 10, "minute": 46}
